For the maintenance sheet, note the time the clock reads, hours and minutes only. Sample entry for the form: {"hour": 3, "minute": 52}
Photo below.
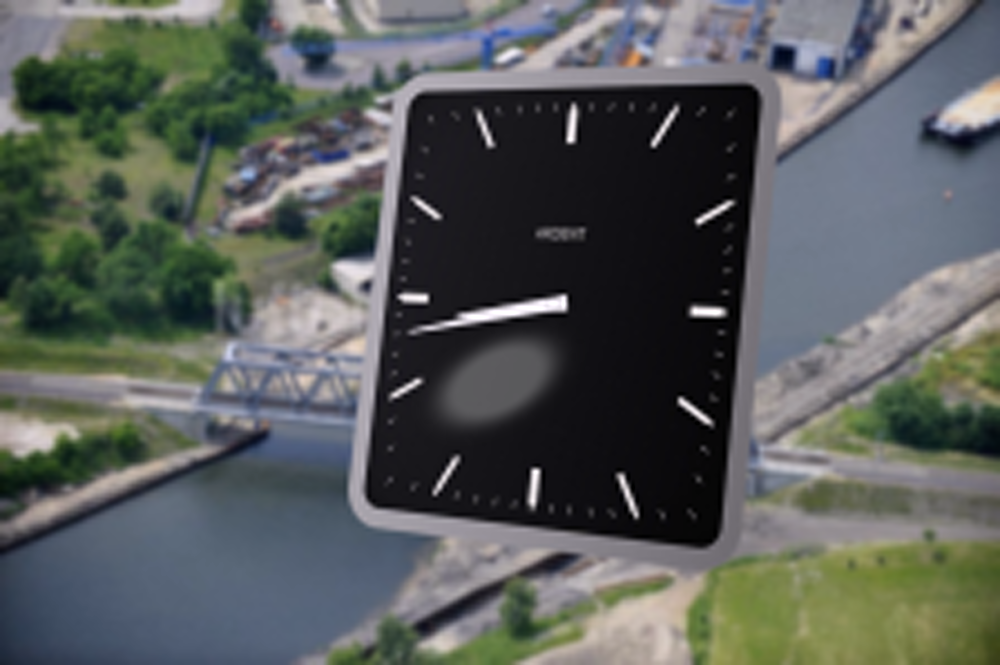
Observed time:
{"hour": 8, "minute": 43}
